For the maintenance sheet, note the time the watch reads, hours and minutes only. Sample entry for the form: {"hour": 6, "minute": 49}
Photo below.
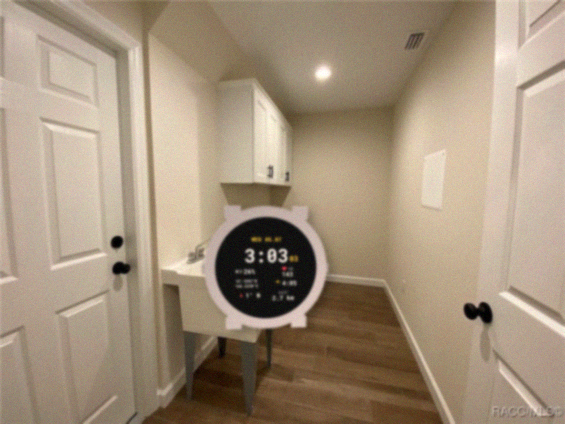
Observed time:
{"hour": 3, "minute": 3}
